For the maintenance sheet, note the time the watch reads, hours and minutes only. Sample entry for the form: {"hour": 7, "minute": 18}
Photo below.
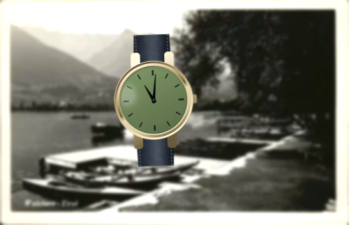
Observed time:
{"hour": 11, "minute": 1}
